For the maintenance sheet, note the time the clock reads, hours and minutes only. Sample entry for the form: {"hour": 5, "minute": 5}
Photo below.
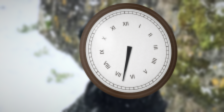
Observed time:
{"hour": 6, "minute": 33}
